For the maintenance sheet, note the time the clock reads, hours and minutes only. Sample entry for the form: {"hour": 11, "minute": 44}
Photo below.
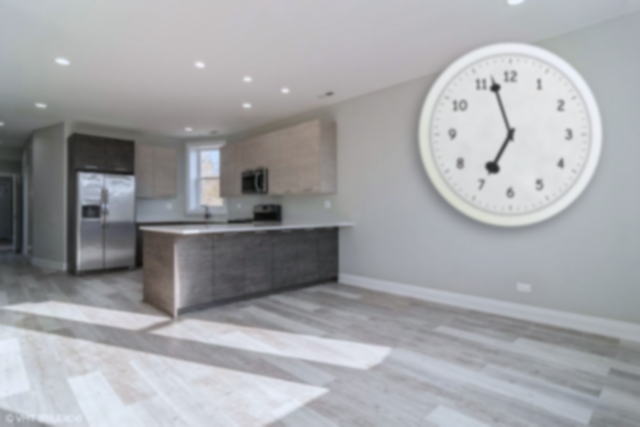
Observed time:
{"hour": 6, "minute": 57}
